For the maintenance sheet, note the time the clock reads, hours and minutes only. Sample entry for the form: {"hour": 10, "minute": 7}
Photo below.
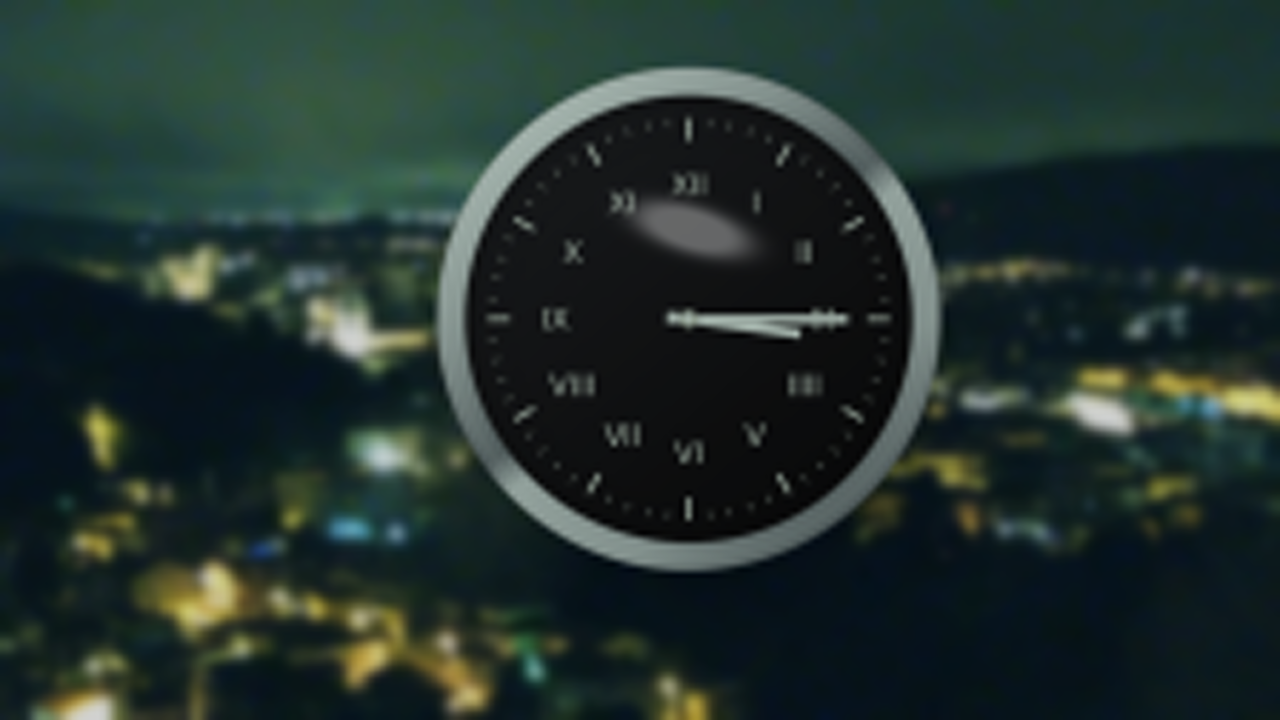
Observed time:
{"hour": 3, "minute": 15}
